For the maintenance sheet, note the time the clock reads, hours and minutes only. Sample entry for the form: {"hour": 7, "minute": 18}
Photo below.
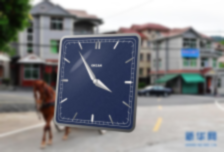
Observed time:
{"hour": 3, "minute": 54}
